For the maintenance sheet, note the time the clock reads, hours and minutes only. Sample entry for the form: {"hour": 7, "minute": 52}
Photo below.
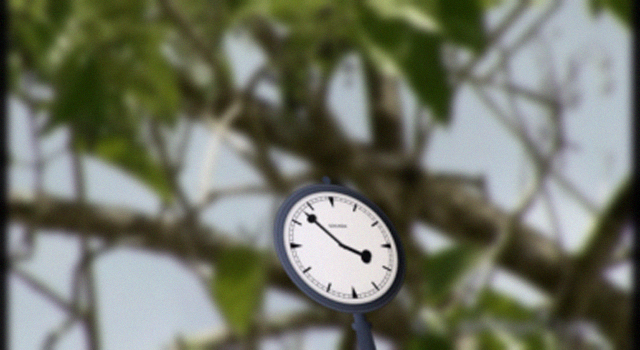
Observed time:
{"hour": 3, "minute": 53}
